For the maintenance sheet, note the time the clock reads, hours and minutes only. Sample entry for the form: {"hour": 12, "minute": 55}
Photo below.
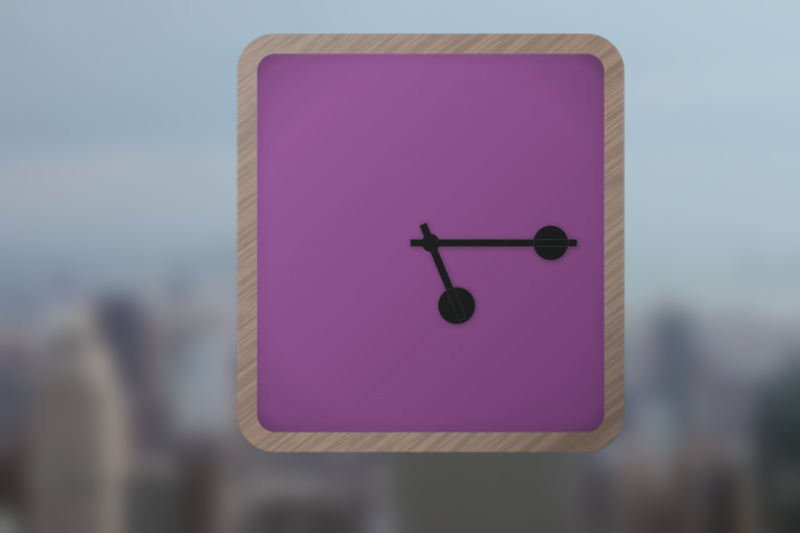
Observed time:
{"hour": 5, "minute": 15}
